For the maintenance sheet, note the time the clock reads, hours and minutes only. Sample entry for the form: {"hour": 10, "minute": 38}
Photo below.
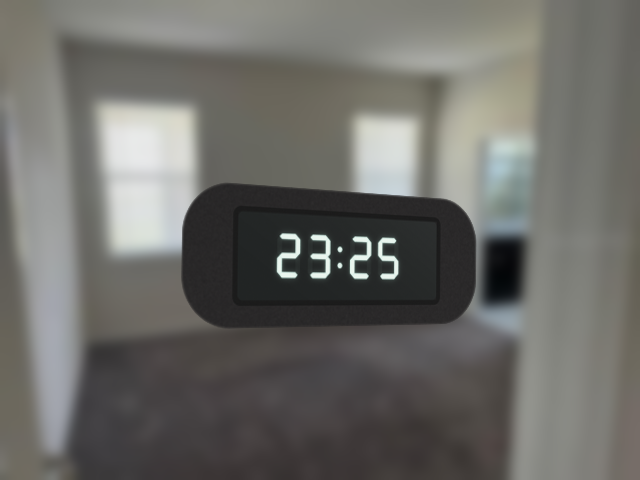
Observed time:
{"hour": 23, "minute": 25}
